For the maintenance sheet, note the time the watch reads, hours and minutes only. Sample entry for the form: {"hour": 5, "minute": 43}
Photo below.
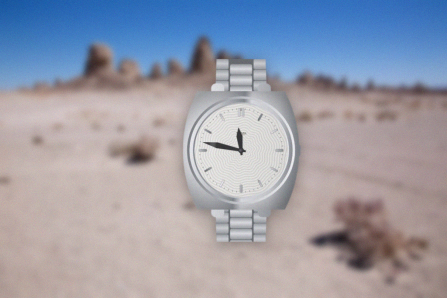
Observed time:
{"hour": 11, "minute": 47}
